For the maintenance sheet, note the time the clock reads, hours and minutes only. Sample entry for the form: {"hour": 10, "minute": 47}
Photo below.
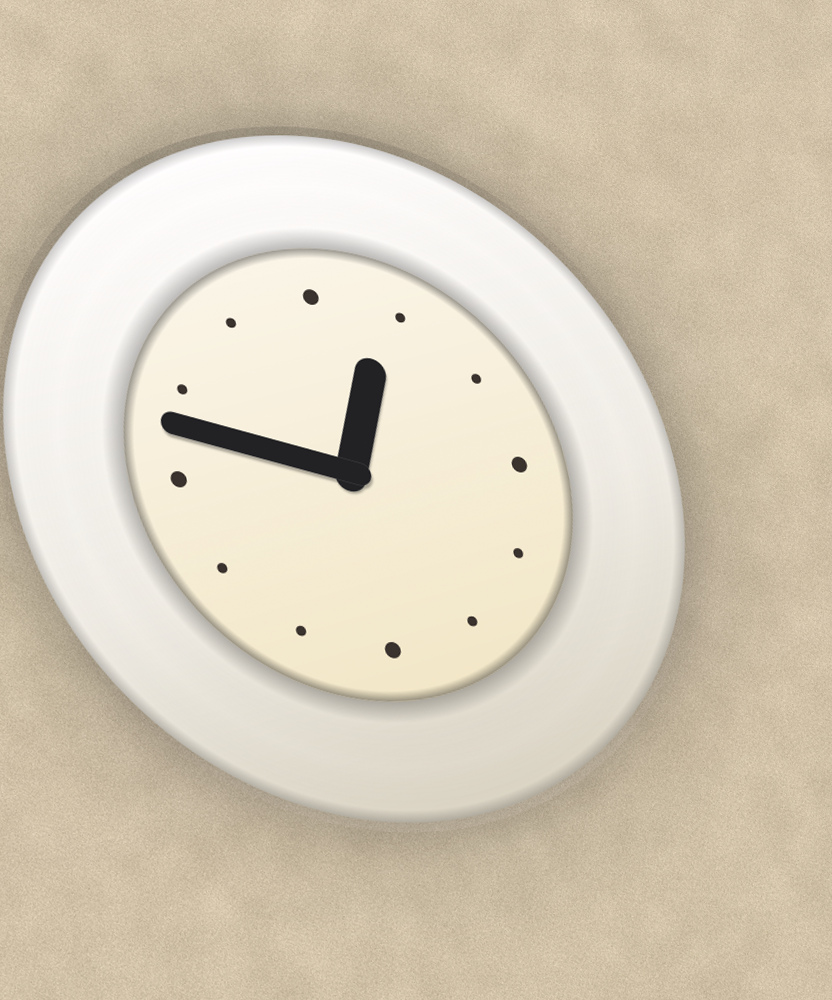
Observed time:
{"hour": 12, "minute": 48}
